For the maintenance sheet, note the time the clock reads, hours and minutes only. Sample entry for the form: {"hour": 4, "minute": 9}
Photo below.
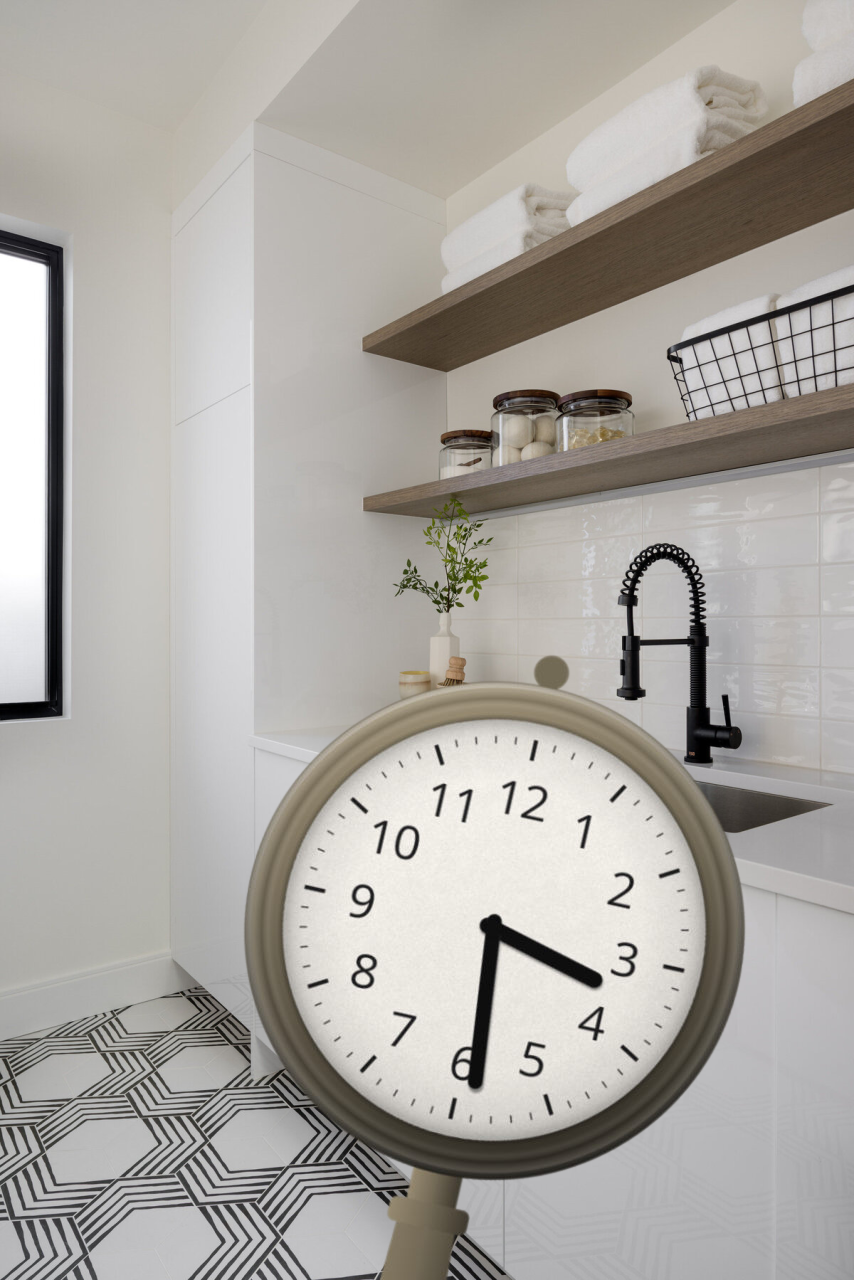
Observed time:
{"hour": 3, "minute": 29}
